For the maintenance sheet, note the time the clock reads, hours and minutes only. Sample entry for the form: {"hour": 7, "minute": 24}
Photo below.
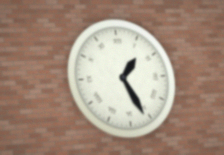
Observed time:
{"hour": 1, "minute": 26}
